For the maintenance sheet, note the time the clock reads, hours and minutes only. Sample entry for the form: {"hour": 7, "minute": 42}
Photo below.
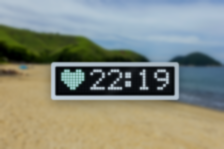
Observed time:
{"hour": 22, "minute": 19}
